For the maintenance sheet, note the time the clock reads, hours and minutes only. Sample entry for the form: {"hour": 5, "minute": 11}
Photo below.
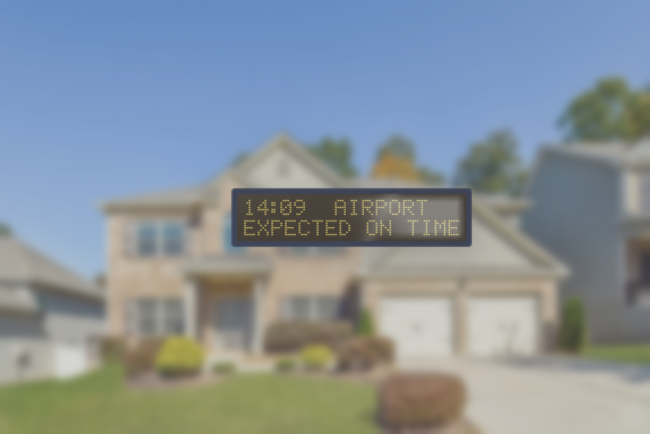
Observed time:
{"hour": 14, "minute": 9}
